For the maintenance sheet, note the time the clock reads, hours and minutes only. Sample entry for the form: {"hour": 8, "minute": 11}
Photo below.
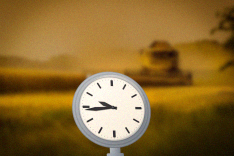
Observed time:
{"hour": 9, "minute": 44}
